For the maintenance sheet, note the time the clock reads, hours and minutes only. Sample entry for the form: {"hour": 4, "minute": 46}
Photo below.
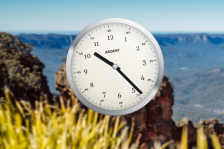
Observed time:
{"hour": 10, "minute": 24}
